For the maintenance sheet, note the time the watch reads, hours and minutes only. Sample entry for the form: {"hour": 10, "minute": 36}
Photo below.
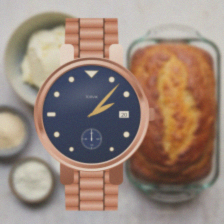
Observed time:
{"hour": 2, "minute": 7}
